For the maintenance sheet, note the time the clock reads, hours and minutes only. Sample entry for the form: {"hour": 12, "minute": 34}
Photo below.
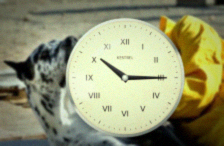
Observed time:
{"hour": 10, "minute": 15}
